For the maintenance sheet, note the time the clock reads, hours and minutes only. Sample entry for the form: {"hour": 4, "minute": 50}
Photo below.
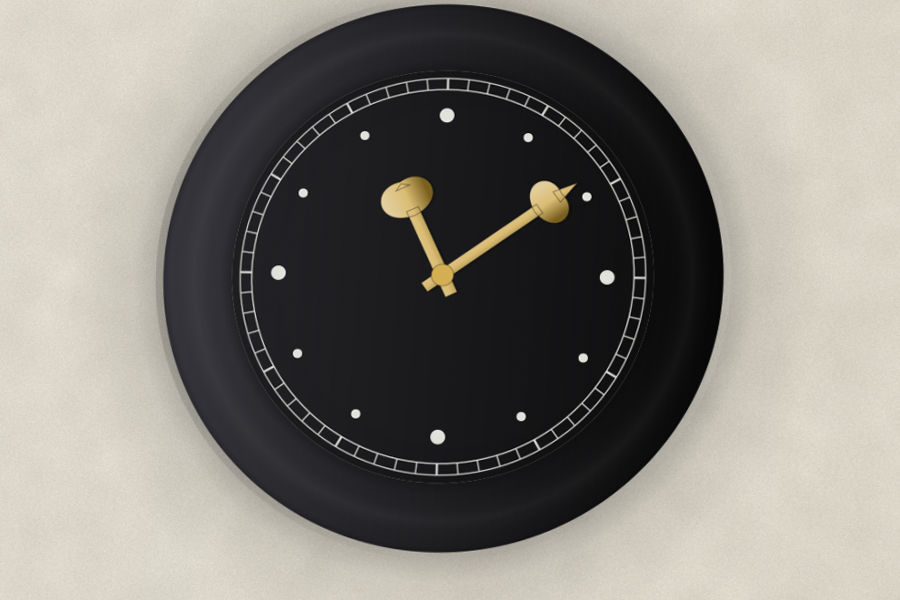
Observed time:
{"hour": 11, "minute": 9}
